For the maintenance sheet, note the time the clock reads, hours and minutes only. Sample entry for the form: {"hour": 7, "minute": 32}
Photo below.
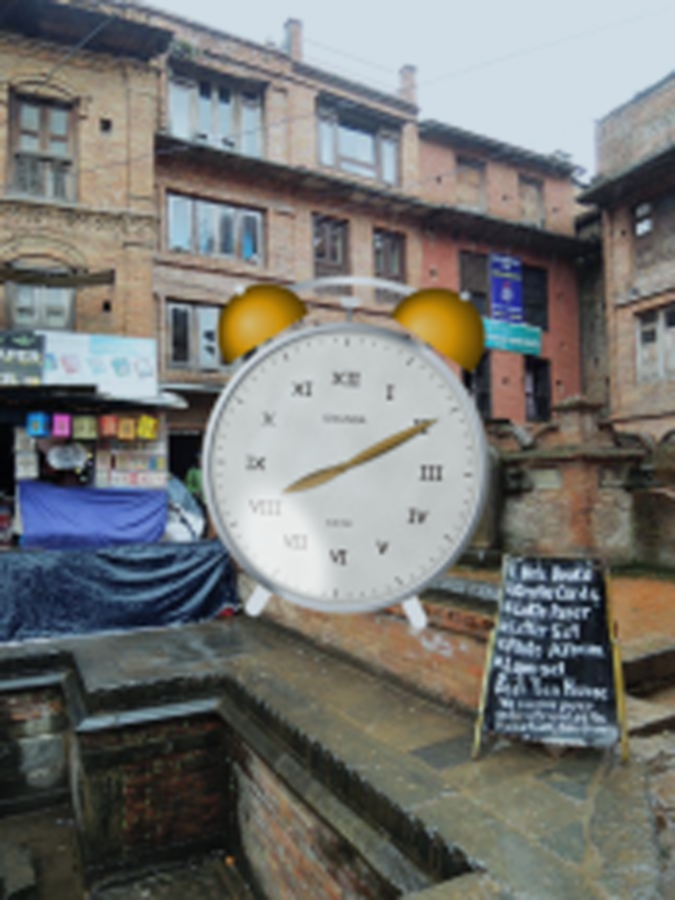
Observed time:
{"hour": 8, "minute": 10}
